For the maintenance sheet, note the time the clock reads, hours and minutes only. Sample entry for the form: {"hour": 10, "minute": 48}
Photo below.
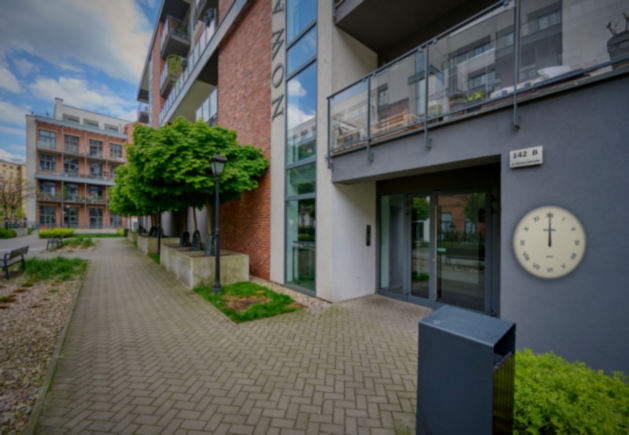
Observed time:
{"hour": 12, "minute": 0}
